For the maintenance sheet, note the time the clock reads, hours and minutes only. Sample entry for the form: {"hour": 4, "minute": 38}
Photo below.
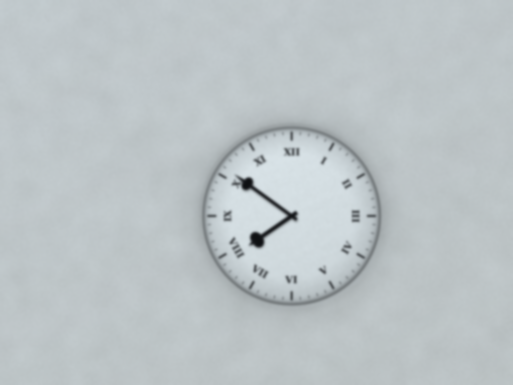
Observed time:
{"hour": 7, "minute": 51}
